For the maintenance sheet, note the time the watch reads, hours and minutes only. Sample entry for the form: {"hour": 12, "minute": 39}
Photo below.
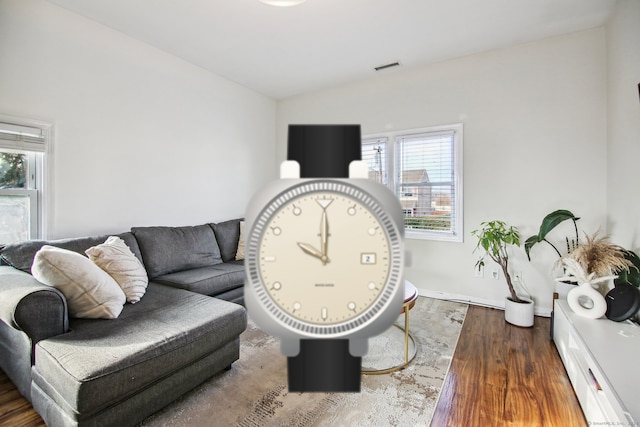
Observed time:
{"hour": 10, "minute": 0}
